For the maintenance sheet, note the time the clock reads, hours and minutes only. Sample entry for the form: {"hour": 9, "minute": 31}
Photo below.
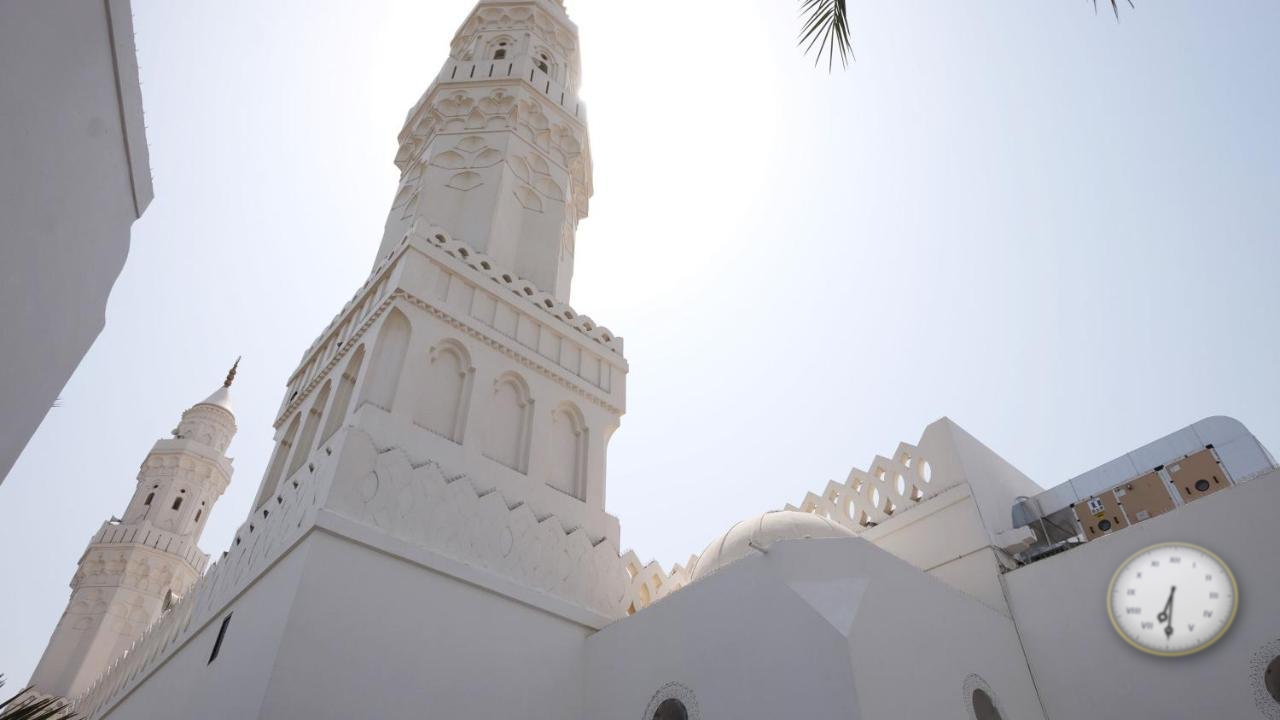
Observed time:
{"hour": 6, "minute": 30}
